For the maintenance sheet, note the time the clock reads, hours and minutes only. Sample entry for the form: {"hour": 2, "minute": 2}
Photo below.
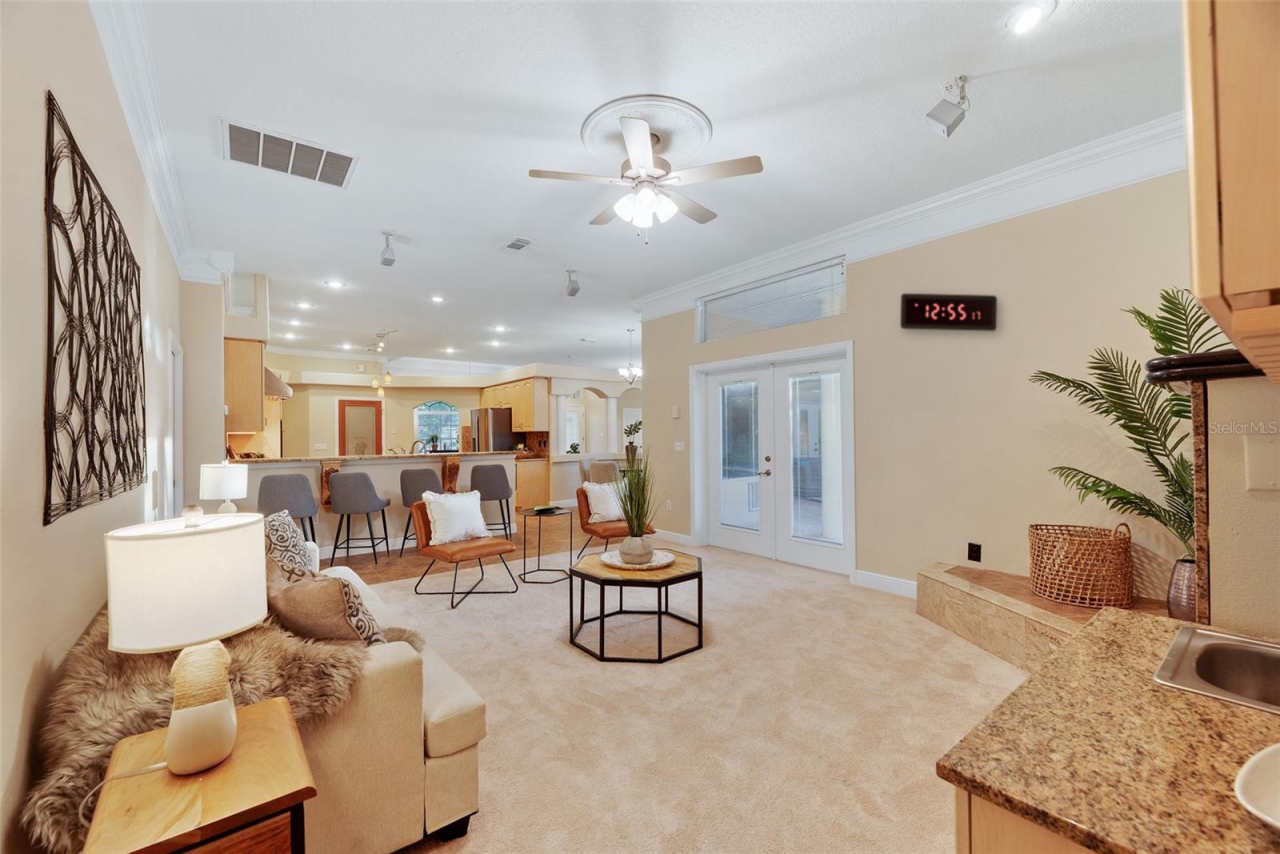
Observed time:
{"hour": 12, "minute": 55}
